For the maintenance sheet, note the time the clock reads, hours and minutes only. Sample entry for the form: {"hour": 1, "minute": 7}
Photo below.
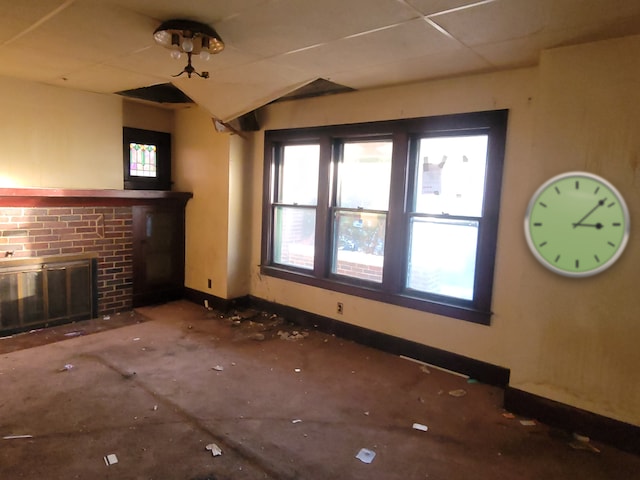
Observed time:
{"hour": 3, "minute": 8}
